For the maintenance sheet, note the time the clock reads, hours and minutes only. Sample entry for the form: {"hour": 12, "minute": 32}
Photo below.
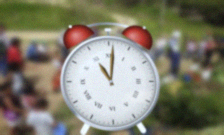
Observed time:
{"hour": 11, "minute": 1}
